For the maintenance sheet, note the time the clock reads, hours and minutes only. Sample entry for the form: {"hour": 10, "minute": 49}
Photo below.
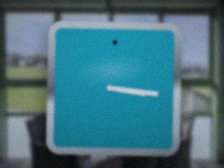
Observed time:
{"hour": 3, "minute": 16}
